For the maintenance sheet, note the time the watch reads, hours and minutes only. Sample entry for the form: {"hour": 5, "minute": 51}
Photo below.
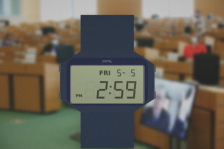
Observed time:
{"hour": 2, "minute": 59}
